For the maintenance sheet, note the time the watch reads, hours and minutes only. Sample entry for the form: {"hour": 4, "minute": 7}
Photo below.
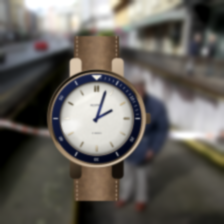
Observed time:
{"hour": 2, "minute": 3}
